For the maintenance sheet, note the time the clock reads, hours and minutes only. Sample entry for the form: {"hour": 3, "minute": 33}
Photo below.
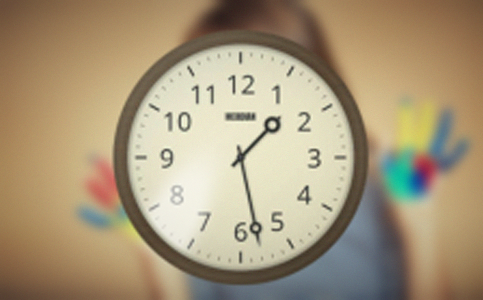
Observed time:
{"hour": 1, "minute": 28}
